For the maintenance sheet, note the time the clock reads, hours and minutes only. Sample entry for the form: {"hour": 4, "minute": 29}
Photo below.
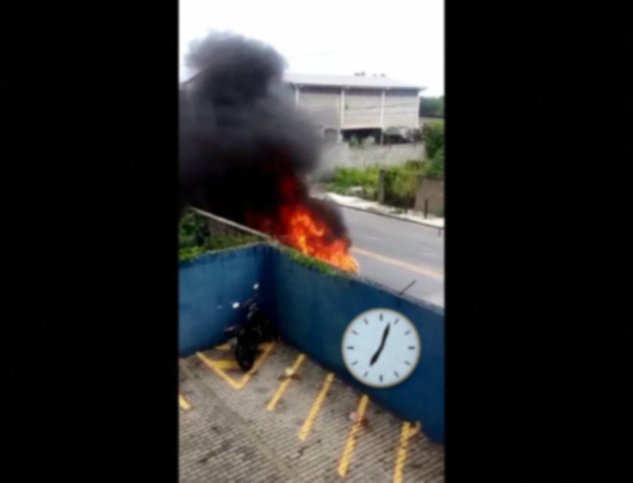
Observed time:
{"hour": 7, "minute": 3}
